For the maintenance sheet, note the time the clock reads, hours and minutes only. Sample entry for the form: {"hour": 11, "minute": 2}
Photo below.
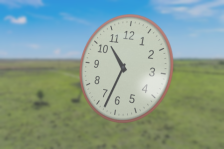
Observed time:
{"hour": 10, "minute": 33}
